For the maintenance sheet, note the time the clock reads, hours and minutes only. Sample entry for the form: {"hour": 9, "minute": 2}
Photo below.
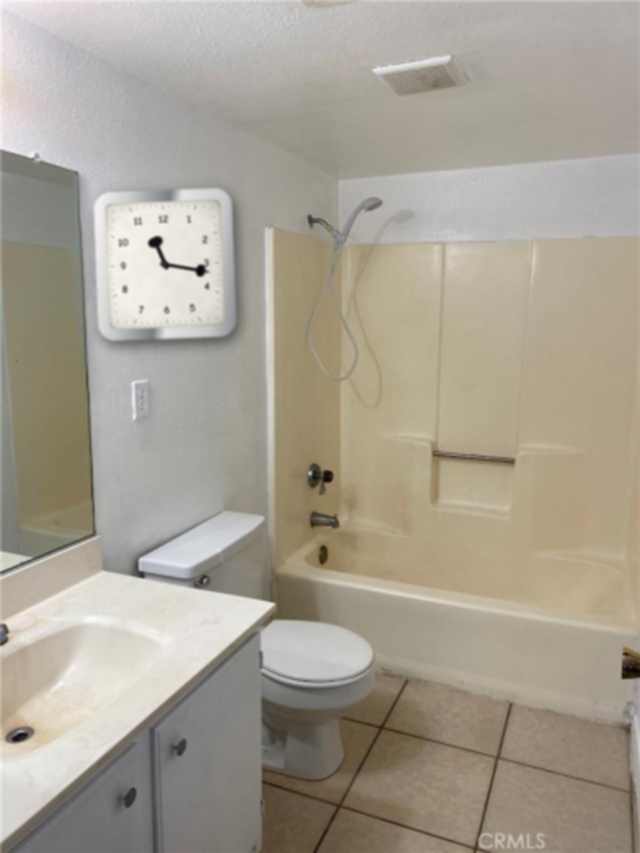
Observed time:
{"hour": 11, "minute": 17}
